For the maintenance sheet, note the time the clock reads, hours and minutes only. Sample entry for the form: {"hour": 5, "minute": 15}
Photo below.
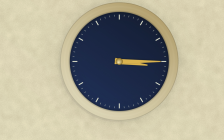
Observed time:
{"hour": 3, "minute": 15}
